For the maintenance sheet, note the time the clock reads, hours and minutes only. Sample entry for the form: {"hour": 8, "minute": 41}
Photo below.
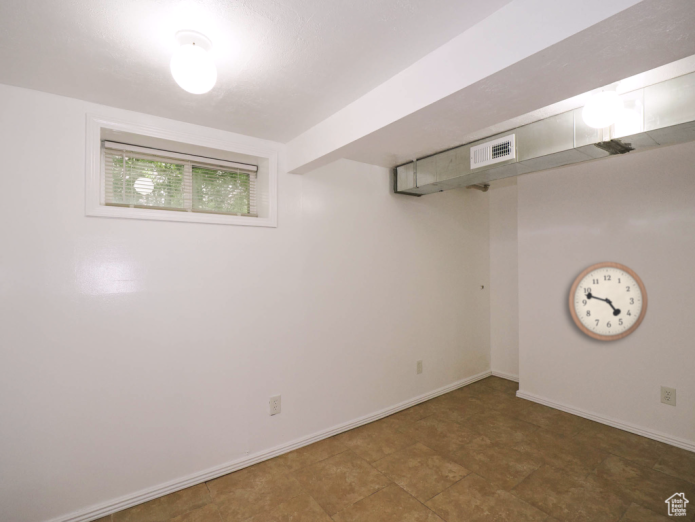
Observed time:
{"hour": 4, "minute": 48}
